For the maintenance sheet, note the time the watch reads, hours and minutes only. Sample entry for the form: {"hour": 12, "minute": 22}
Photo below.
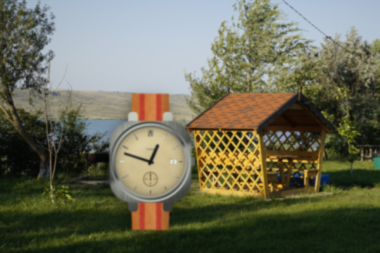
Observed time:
{"hour": 12, "minute": 48}
